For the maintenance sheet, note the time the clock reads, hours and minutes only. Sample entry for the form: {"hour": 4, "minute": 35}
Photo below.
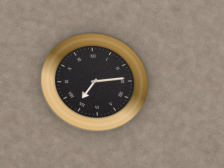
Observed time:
{"hour": 7, "minute": 14}
